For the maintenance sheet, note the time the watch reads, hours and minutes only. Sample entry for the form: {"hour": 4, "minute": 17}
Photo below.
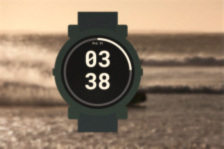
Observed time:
{"hour": 3, "minute": 38}
